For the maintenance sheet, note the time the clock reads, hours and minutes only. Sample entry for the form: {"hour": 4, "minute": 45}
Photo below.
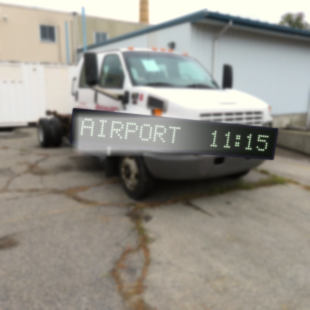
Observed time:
{"hour": 11, "minute": 15}
